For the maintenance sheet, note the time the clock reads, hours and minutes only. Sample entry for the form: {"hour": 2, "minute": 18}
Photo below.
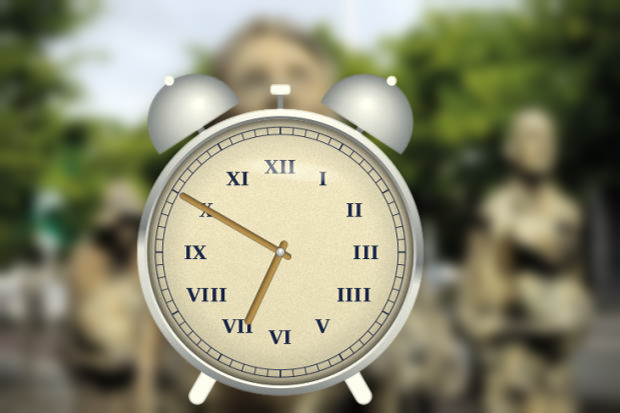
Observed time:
{"hour": 6, "minute": 50}
